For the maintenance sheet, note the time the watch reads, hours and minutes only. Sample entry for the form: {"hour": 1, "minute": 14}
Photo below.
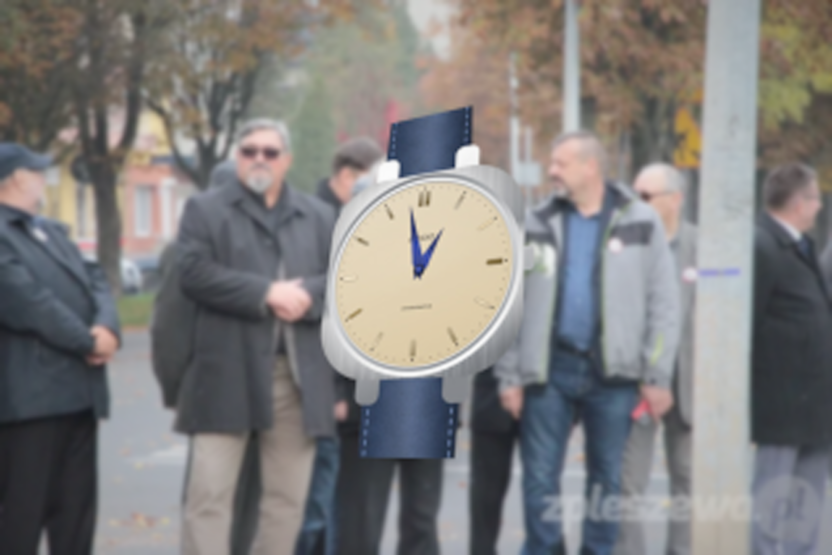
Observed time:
{"hour": 12, "minute": 58}
